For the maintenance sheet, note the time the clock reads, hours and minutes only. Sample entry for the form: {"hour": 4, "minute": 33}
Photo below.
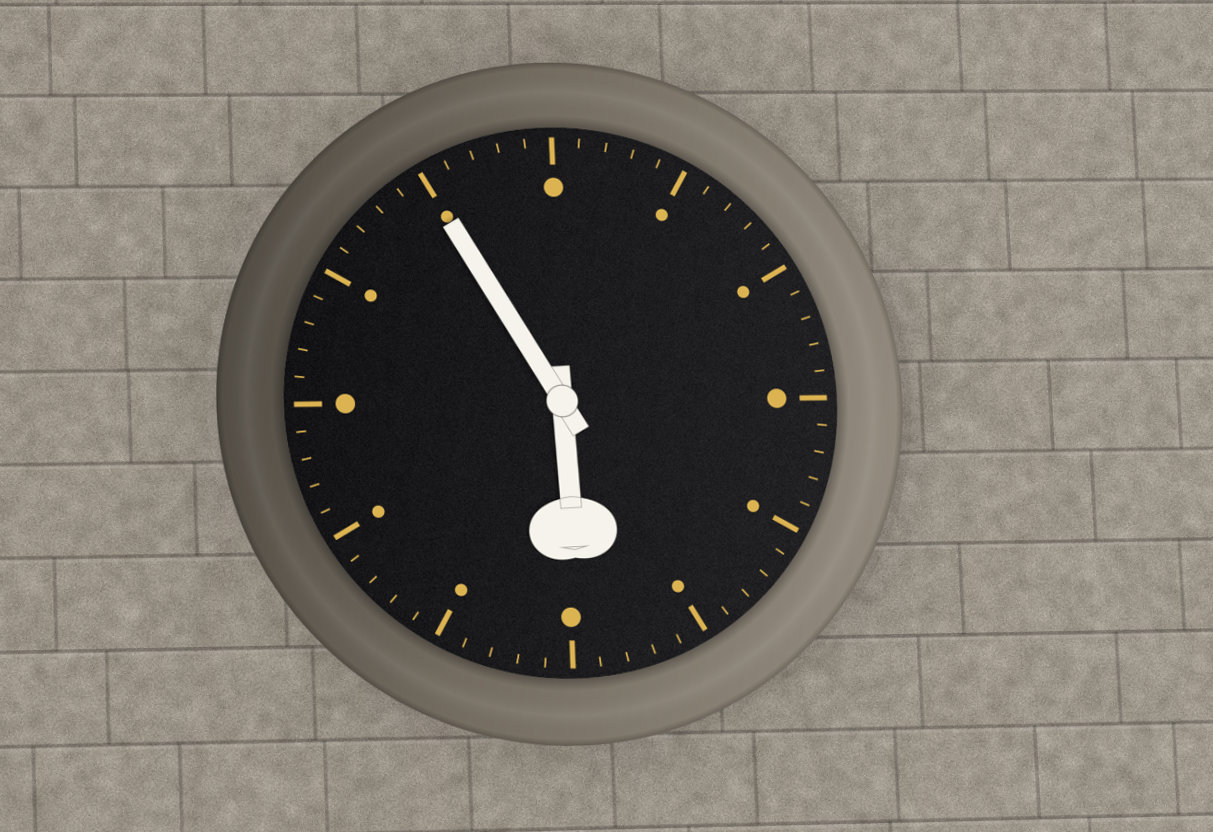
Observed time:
{"hour": 5, "minute": 55}
